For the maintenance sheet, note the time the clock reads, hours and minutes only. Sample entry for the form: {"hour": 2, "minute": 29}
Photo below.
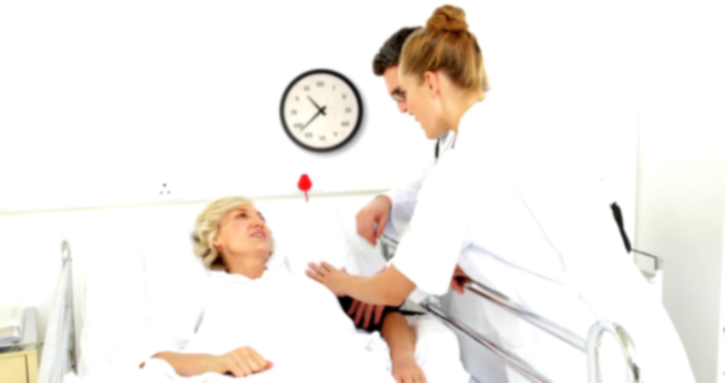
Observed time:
{"hour": 10, "minute": 38}
